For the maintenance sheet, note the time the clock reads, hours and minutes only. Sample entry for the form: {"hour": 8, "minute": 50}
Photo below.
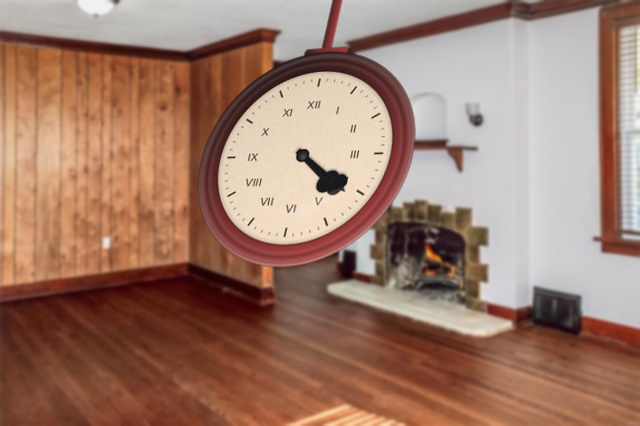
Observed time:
{"hour": 4, "minute": 21}
